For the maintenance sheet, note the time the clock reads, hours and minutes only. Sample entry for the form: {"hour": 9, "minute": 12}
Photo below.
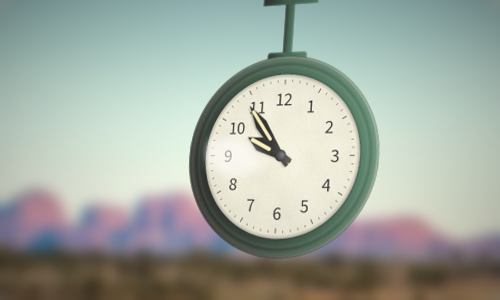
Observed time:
{"hour": 9, "minute": 54}
